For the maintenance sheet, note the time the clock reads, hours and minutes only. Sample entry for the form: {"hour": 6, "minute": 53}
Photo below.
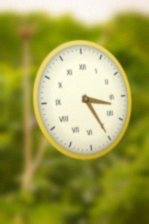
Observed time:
{"hour": 3, "minute": 25}
